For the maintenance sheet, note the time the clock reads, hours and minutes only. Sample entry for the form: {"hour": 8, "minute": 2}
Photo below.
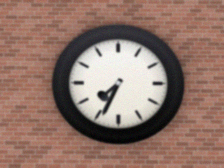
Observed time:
{"hour": 7, "minute": 34}
